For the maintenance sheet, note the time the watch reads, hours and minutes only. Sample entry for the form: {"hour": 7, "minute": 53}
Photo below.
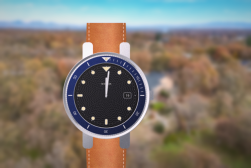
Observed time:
{"hour": 12, "minute": 1}
